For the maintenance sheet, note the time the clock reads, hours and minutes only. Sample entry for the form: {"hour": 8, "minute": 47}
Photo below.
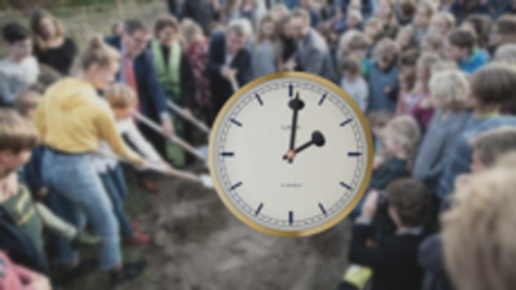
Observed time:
{"hour": 2, "minute": 1}
